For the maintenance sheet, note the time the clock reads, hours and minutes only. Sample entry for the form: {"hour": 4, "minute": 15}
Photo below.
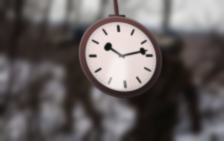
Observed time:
{"hour": 10, "minute": 13}
